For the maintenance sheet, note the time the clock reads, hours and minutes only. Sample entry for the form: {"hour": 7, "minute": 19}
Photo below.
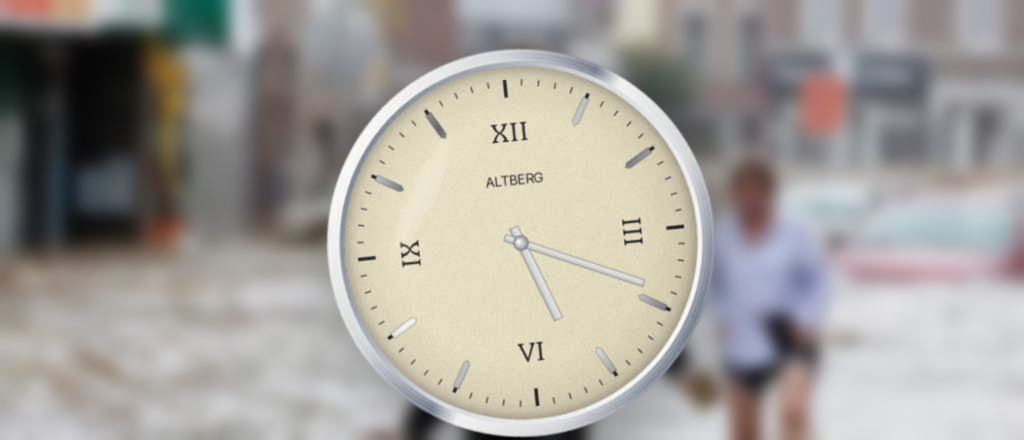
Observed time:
{"hour": 5, "minute": 19}
